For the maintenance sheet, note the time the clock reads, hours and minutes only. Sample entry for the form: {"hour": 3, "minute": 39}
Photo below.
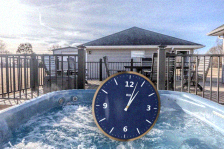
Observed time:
{"hour": 1, "minute": 3}
